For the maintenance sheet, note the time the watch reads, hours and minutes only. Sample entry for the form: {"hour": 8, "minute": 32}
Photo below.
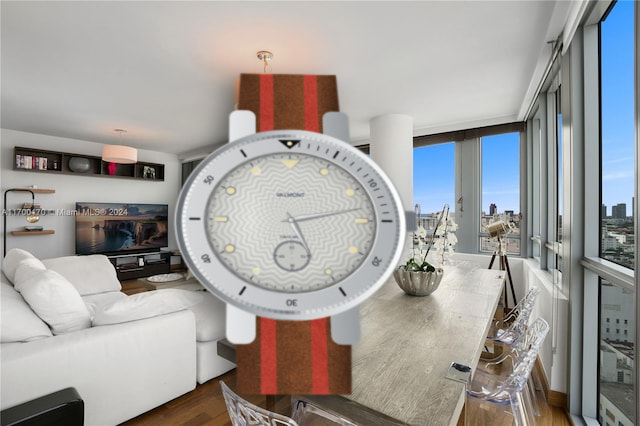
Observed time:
{"hour": 5, "minute": 13}
